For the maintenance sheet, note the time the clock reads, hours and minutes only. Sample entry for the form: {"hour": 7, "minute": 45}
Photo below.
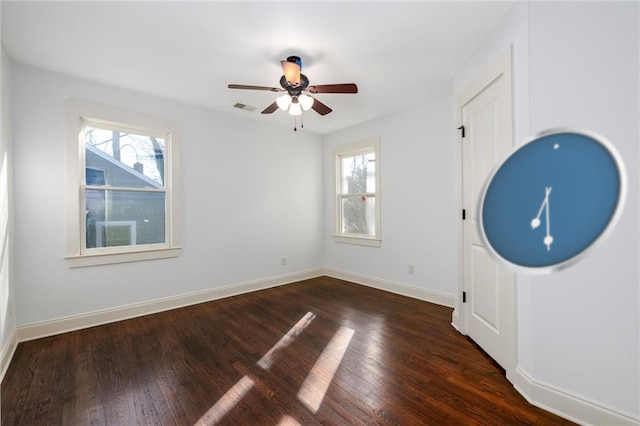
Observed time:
{"hour": 6, "minute": 28}
